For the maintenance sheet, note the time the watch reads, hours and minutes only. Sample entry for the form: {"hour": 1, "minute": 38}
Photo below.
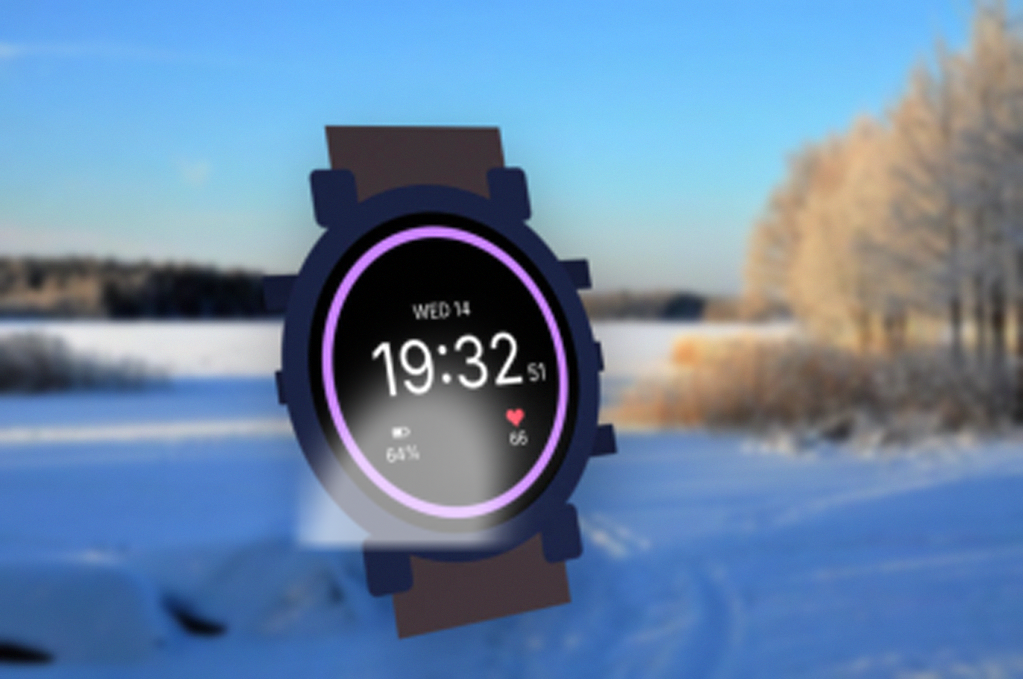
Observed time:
{"hour": 19, "minute": 32}
